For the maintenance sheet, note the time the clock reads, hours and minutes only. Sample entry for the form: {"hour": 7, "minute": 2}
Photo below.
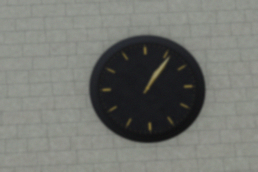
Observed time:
{"hour": 1, "minute": 6}
